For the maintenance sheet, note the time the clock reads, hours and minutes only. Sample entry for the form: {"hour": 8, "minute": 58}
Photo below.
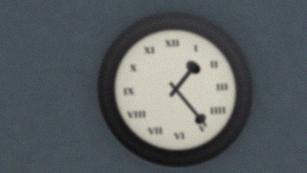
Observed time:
{"hour": 1, "minute": 24}
